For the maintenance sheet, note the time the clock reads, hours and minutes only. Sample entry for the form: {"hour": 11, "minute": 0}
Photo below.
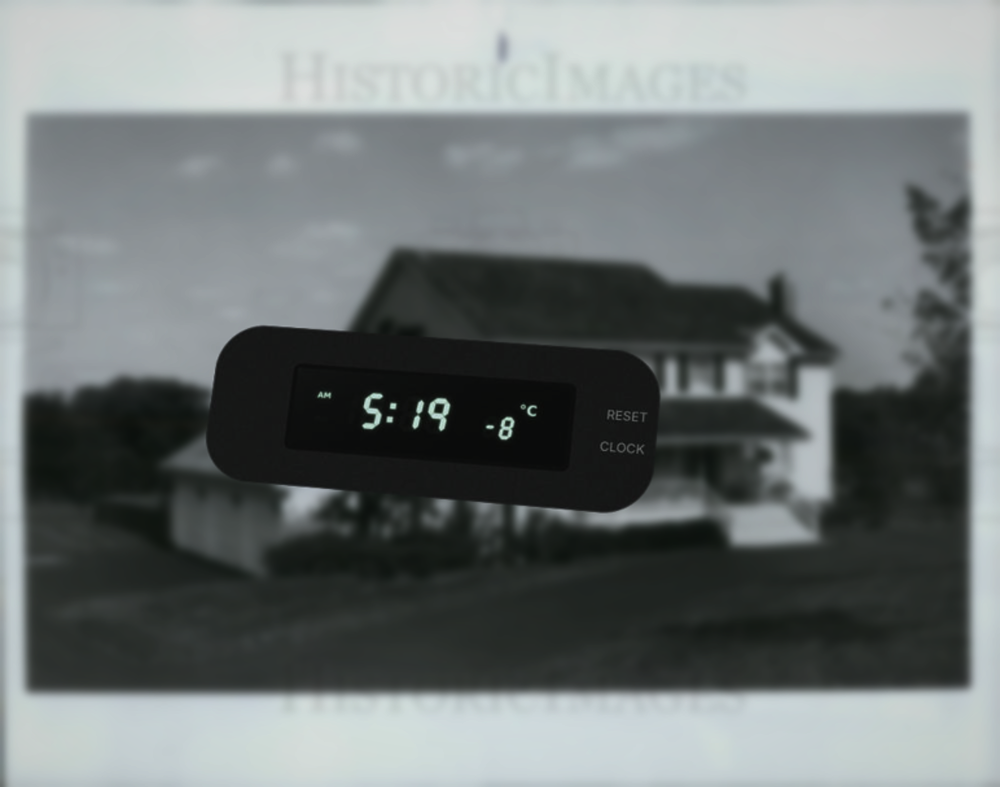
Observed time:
{"hour": 5, "minute": 19}
